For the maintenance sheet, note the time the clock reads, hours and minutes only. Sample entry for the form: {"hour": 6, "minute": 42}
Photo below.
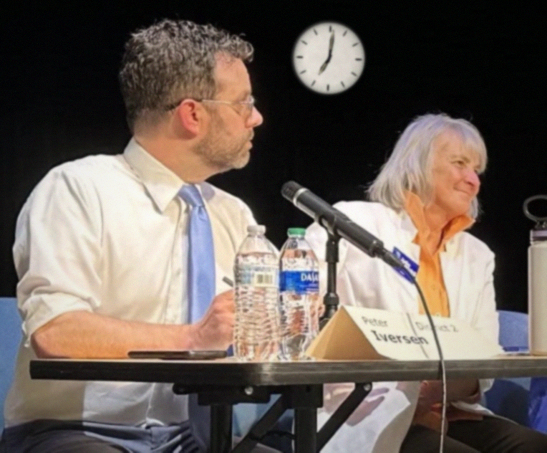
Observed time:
{"hour": 7, "minute": 1}
